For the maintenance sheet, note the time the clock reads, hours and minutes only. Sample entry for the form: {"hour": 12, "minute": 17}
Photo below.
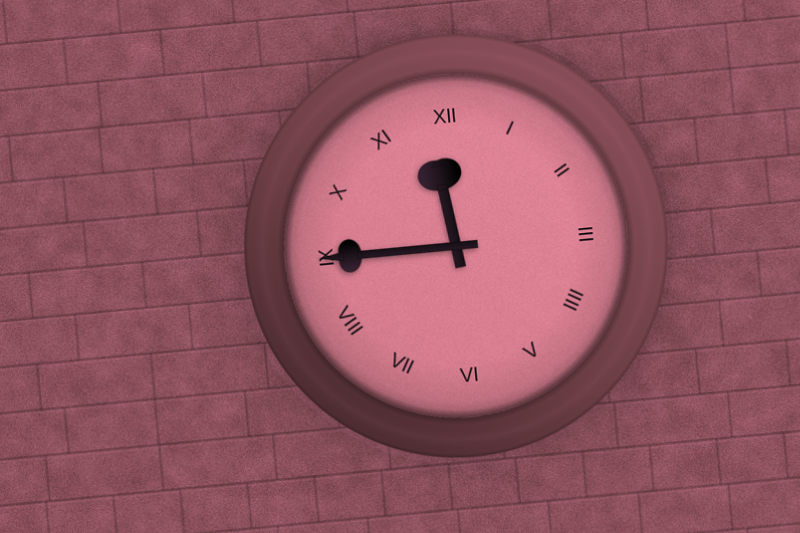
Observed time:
{"hour": 11, "minute": 45}
